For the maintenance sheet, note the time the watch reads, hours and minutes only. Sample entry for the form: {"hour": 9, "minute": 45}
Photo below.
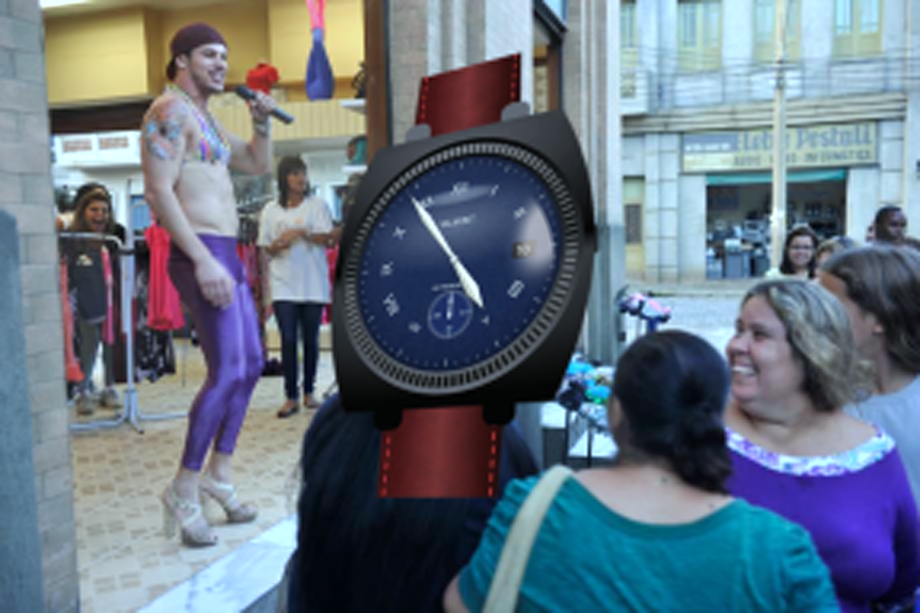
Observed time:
{"hour": 4, "minute": 54}
